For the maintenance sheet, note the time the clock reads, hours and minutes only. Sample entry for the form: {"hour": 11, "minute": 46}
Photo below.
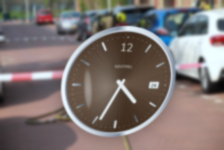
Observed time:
{"hour": 4, "minute": 34}
